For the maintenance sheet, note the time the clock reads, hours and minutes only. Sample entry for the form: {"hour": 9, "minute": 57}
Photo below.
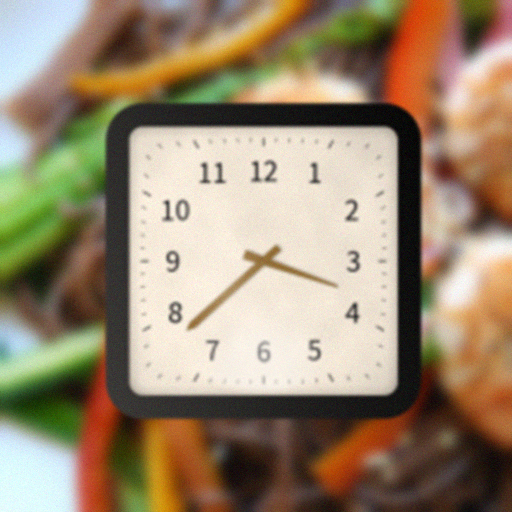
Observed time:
{"hour": 3, "minute": 38}
